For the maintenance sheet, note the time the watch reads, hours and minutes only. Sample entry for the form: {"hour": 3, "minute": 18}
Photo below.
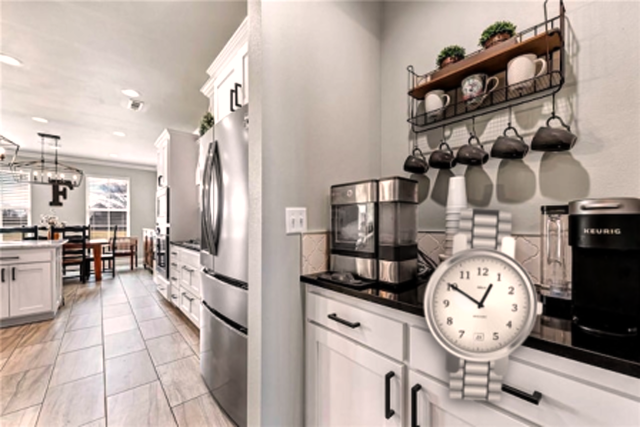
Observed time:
{"hour": 12, "minute": 50}
